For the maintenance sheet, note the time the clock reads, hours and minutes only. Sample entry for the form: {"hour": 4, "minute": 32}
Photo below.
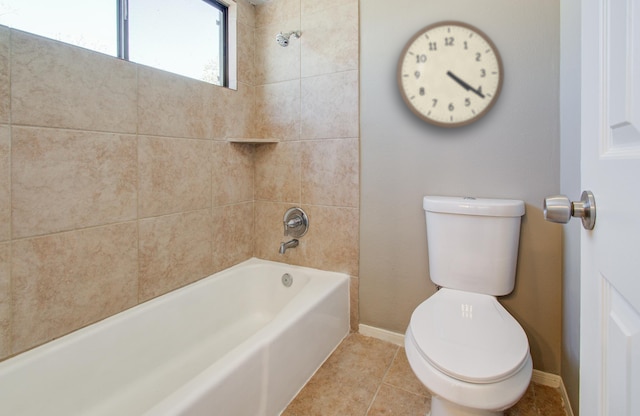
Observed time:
{"hour": 4, "minute": 21}
